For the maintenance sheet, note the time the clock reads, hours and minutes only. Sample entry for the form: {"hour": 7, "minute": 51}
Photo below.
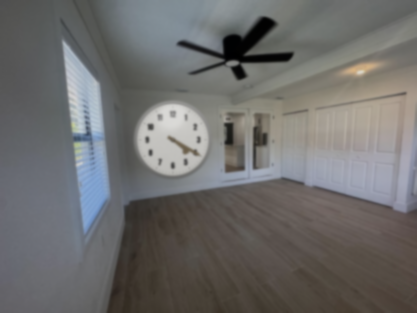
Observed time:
{"hour": 4, "minute": 20}
